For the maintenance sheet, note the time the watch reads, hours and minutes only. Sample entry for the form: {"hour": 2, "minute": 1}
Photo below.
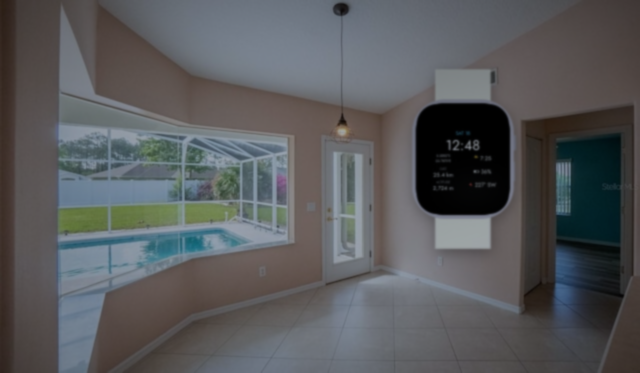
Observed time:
{"hour": 12, "minute": 48}
